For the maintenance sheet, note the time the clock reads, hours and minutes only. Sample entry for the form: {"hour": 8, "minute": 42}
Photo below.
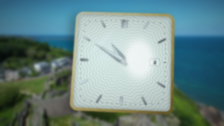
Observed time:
{"hour": 10, "minute": 50}
